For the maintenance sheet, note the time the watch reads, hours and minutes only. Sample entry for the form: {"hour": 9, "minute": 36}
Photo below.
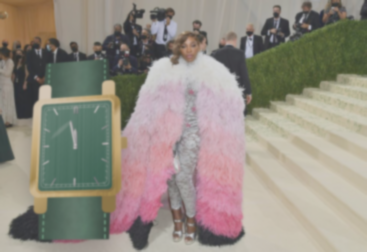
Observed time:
{"hour": 11, "minute": 58}
